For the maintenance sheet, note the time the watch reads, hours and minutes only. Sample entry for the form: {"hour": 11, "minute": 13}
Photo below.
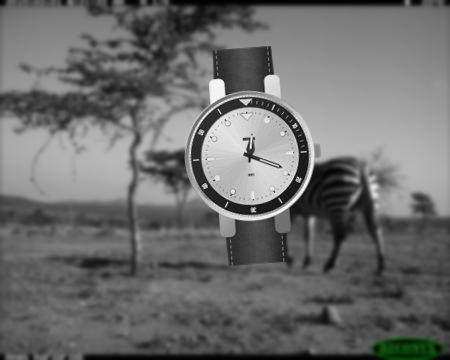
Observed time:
{"hour": 12, "minute": 19}
